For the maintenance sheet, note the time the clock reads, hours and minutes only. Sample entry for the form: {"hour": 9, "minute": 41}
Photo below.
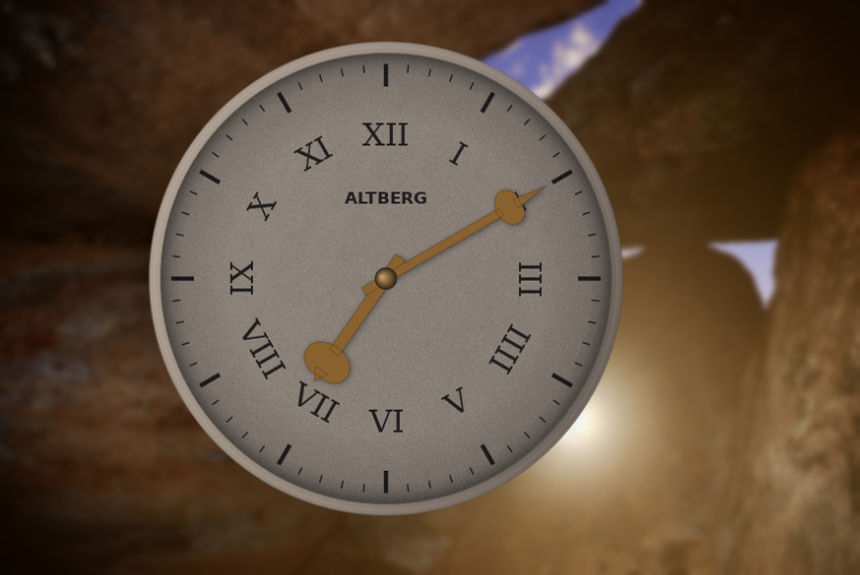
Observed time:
{"hour": 7, "minute": 10}
